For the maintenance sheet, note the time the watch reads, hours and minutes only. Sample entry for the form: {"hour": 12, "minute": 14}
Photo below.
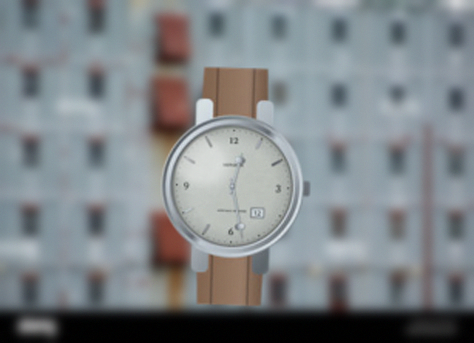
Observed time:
{"hour": 12, "minute": 28}
